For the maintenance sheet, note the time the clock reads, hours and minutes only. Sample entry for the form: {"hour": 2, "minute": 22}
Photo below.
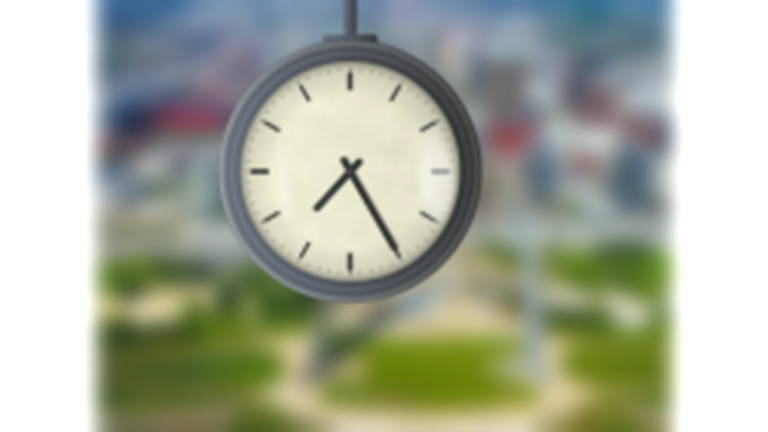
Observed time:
{"hour": 7, "minute": 25}
